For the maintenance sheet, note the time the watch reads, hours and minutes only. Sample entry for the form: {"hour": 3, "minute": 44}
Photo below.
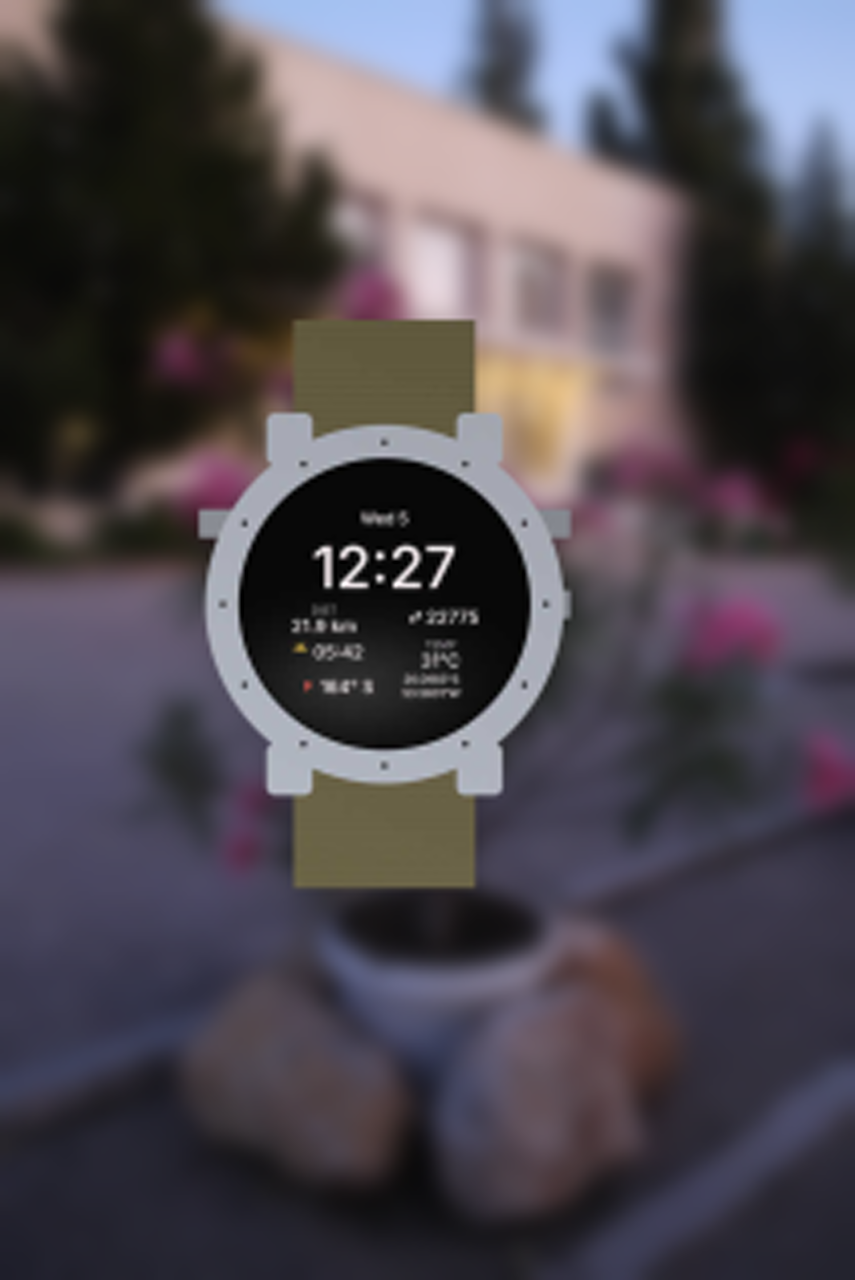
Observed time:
{"hour": 12, "minute": 27}
